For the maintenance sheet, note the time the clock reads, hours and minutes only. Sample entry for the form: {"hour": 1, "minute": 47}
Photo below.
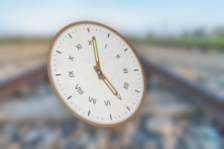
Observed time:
{"hour": 5, "minute": 1}
